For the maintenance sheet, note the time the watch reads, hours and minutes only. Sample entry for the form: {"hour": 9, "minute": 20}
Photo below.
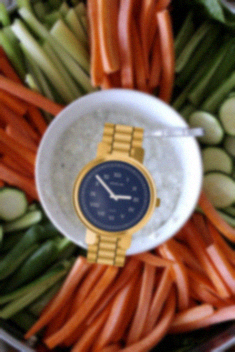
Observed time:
{"hour": 2, "minute": 52}
